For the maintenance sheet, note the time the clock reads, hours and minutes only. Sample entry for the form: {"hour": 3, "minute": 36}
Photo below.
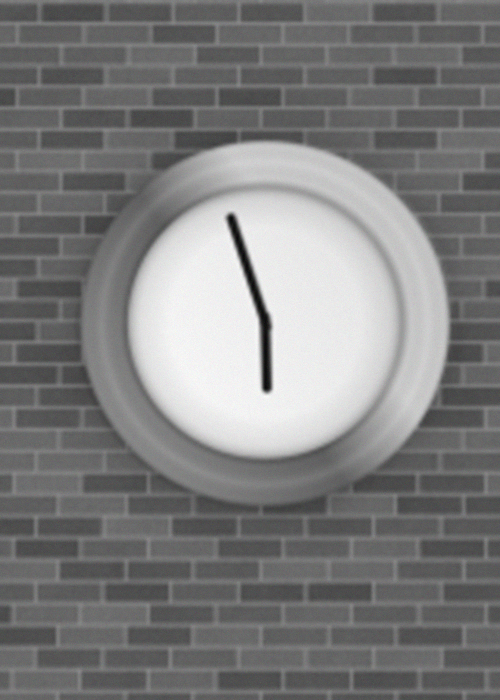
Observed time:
{"hour": 5, "minute": 57}
